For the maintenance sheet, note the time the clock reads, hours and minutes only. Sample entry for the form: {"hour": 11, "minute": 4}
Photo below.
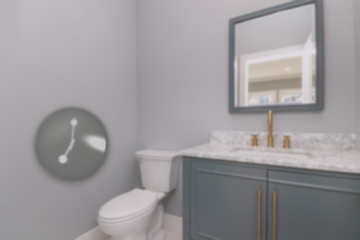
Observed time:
{"hour": 7, "minute": 1}
